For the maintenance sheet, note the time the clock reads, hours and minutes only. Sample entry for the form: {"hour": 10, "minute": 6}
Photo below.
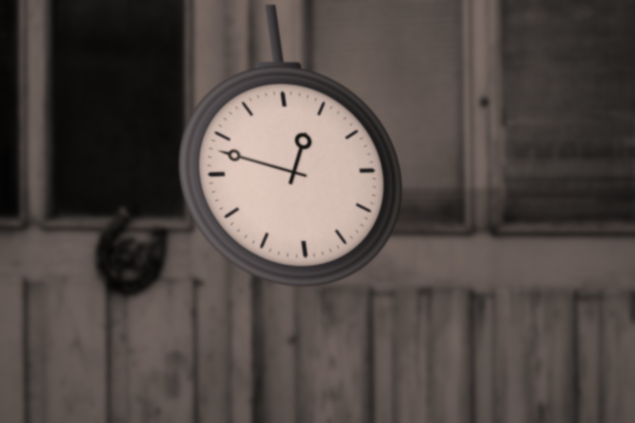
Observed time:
{"hour": 12, "minute": 48}
